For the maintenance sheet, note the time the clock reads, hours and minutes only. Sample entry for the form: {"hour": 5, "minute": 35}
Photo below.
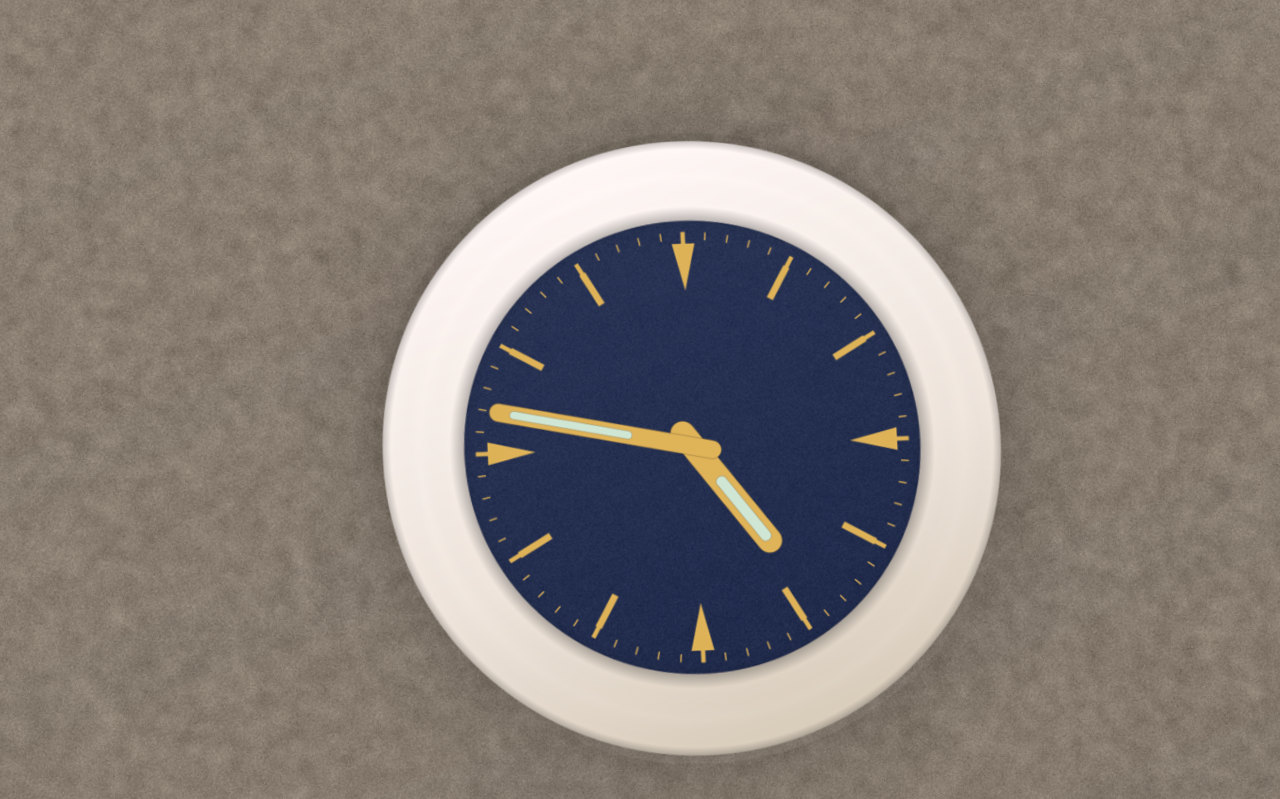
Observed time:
{"hour": 4, "minute": 47}
